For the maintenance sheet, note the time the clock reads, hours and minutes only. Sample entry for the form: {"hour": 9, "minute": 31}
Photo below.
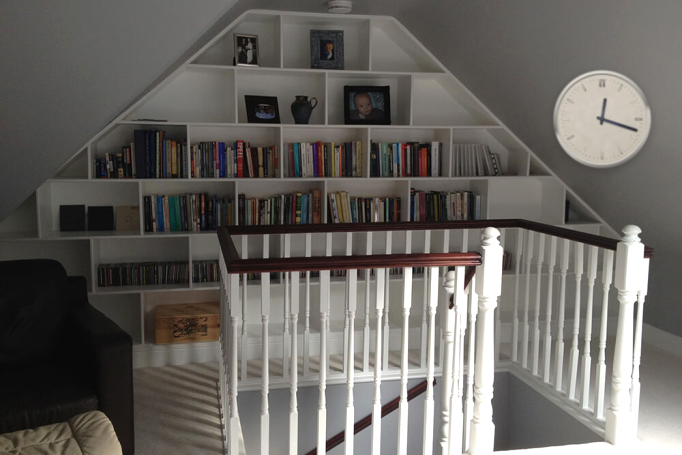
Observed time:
{"hour": 12, "minute": 18}
